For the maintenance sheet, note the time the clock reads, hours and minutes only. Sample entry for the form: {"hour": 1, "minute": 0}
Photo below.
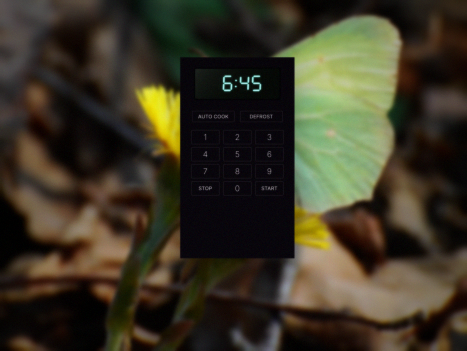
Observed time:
{"hour": 6, "minute": 45}
